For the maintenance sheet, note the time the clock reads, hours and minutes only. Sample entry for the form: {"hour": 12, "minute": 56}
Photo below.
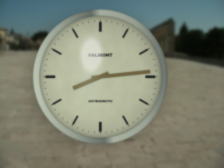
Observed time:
{"hour": 8, "minute": 14}
